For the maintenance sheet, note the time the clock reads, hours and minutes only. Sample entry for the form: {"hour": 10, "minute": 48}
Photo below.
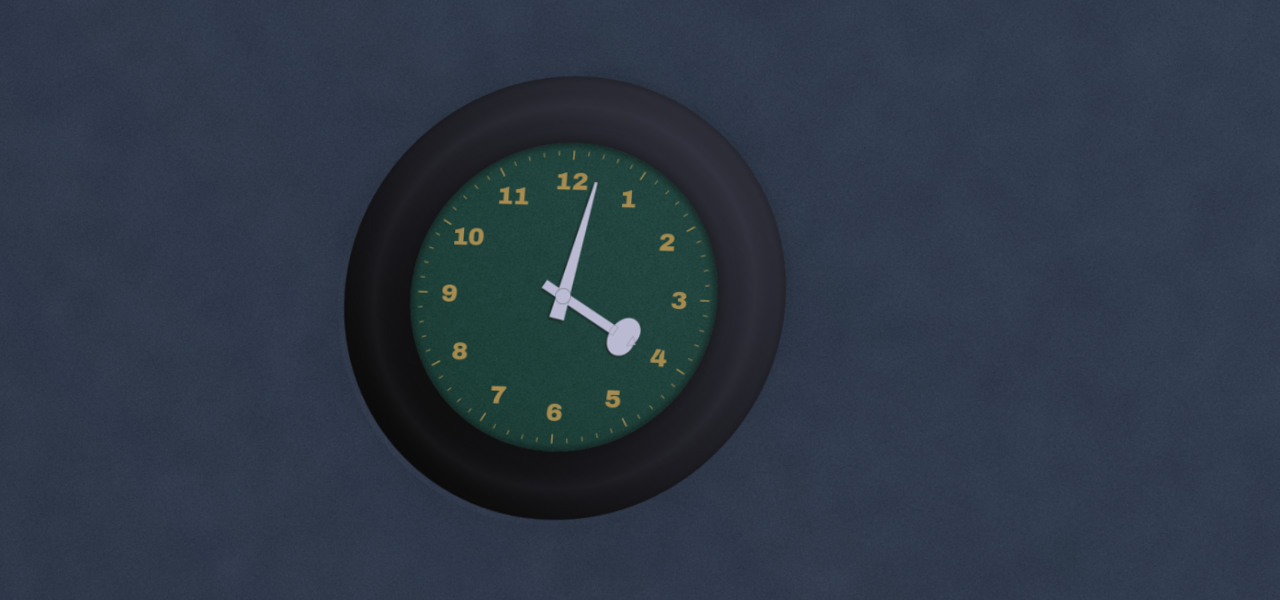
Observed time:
{"hour": 4, "minute": 2}
